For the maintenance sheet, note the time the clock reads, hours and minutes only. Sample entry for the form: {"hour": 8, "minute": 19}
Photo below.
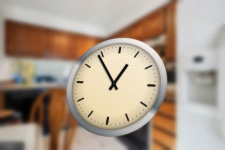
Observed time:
{"hour": 12, "minute": 54}
